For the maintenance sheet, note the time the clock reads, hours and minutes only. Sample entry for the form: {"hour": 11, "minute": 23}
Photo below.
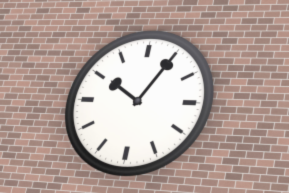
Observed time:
{"hour": 10, "minute": 5}
